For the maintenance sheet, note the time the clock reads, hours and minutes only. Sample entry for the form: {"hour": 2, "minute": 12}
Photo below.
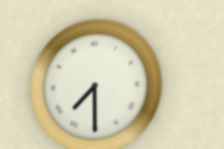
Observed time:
{"hour": 7, "minute": 30}
